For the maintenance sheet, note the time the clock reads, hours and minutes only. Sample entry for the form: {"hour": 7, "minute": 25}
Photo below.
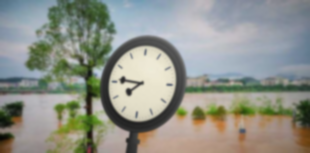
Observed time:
{"hour": 7, "minute": 46}
